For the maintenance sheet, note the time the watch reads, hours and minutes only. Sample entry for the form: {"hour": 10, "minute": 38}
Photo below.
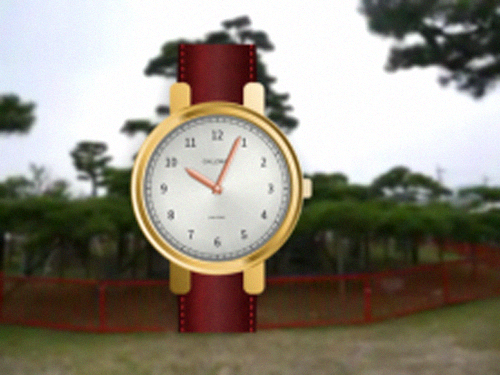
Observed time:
{"hour": 10, "minute": 4}
